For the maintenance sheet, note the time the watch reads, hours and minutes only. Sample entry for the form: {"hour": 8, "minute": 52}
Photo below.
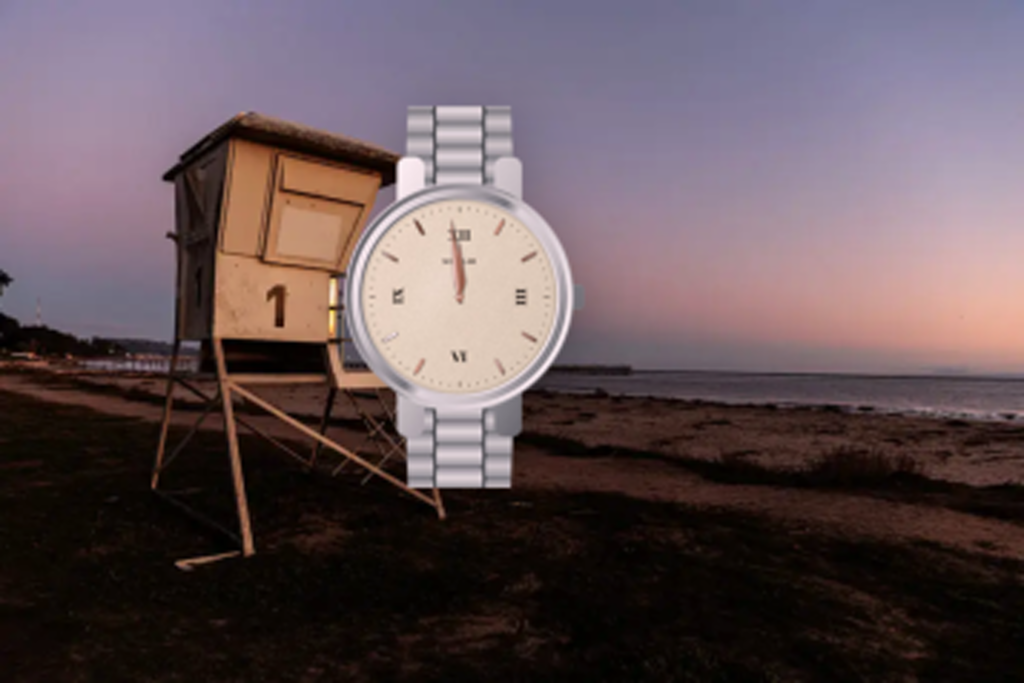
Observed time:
{"hour": 11, "minute": 59}
